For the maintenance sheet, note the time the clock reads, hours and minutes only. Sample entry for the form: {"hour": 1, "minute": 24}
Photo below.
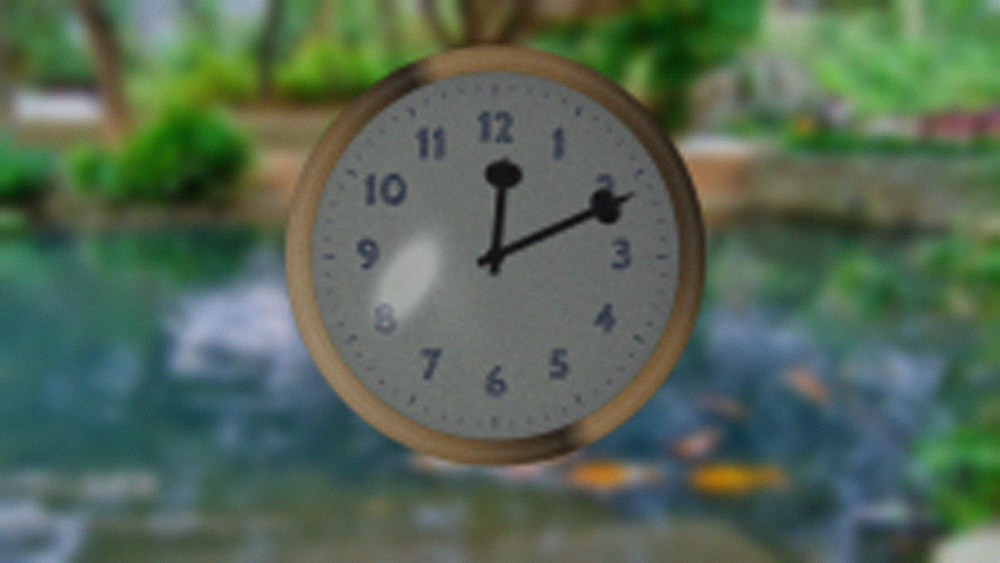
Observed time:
{"hour": 12, "minute": 11}
